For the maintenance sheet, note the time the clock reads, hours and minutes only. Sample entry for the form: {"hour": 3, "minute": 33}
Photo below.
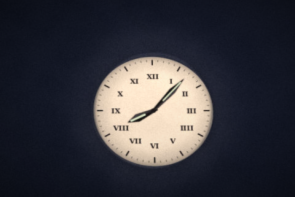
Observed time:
{"hour": 8, "minute": 7}
